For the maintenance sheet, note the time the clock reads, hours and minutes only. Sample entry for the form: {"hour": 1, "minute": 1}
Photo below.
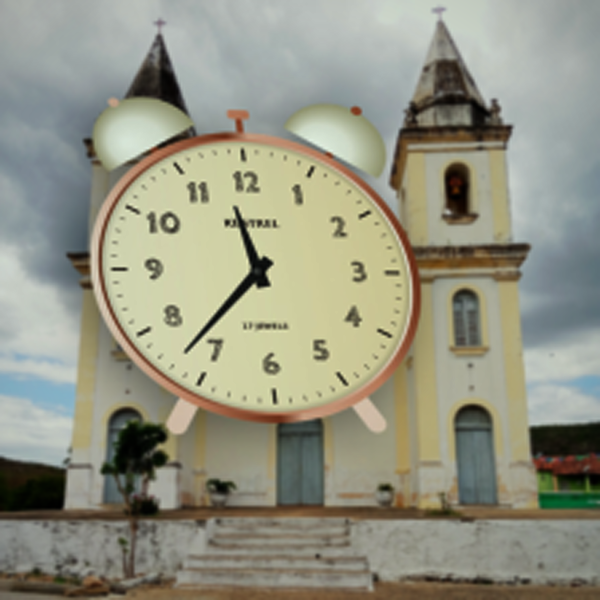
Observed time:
{"hour": 11, "minute": 37}
